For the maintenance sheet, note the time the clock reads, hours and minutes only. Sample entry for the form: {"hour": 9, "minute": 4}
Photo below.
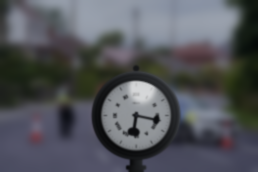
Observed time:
{"hour": 6, "minute": 17}
